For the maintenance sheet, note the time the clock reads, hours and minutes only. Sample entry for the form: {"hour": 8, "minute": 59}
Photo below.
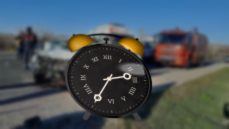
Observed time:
{"hour": 2, "minute": 35}
